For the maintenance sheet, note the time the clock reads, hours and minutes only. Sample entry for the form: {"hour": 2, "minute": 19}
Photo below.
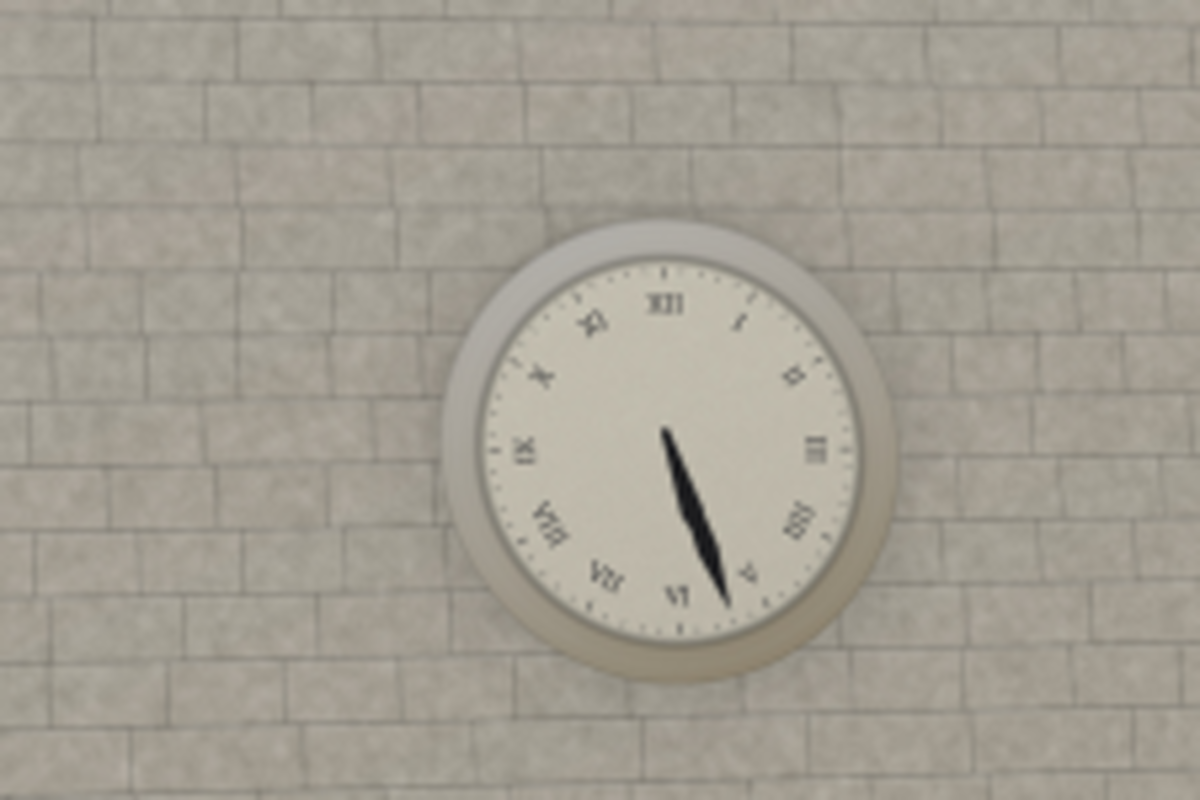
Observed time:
{"hour": 5, "minute": 27}
